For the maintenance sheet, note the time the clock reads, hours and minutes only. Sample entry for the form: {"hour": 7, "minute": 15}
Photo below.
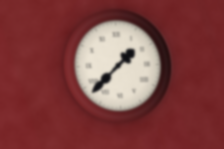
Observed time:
{"hour": 1, "minute": 38}
